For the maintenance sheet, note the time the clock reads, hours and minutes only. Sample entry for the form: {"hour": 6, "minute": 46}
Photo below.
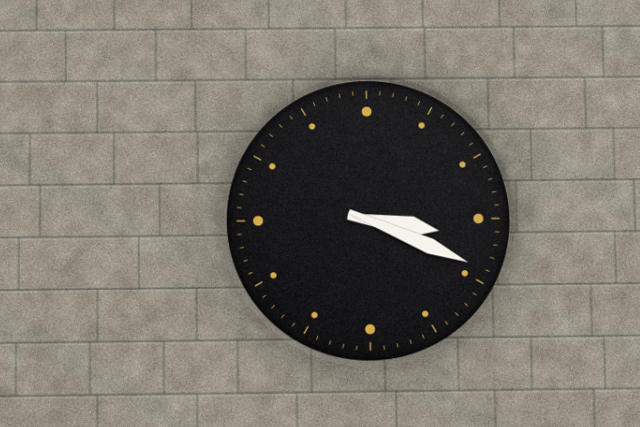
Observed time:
{"hour": 3, "minute": 19}
